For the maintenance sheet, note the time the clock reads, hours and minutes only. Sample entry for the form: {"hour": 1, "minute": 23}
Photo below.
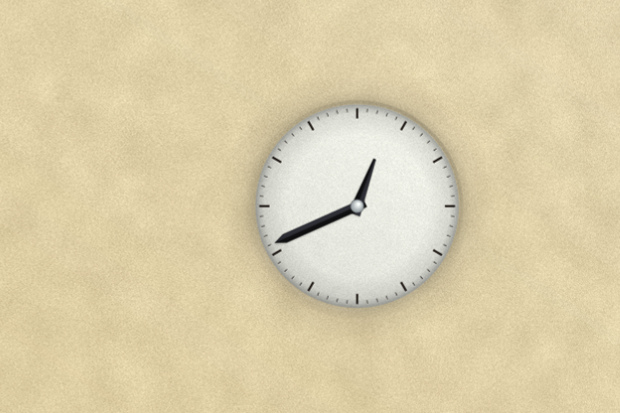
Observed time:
{"hour": 12, "minute": 41}
